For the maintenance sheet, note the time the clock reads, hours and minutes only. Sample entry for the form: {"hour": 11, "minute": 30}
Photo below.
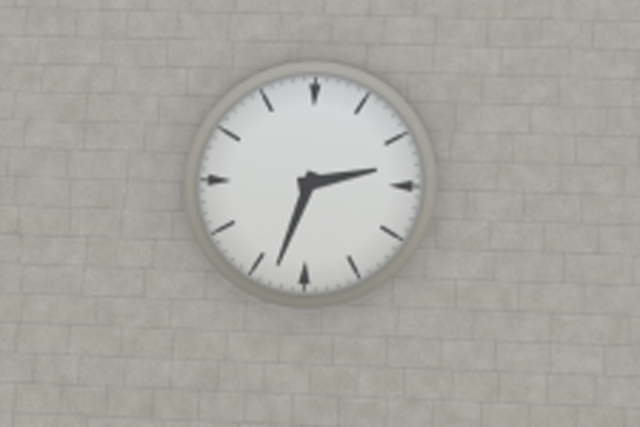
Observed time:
{"hour": 2, "minute": 33}
